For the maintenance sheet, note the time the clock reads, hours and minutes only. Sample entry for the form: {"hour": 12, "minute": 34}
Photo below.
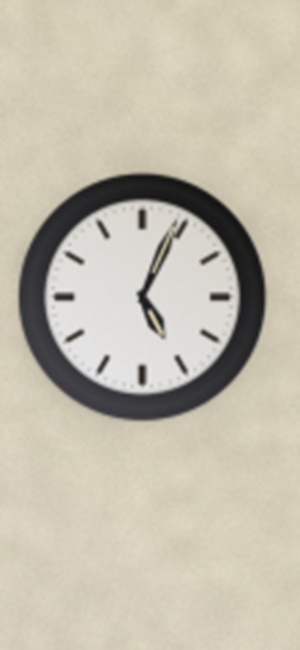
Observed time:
{"hour": 5, "minute": 4}
